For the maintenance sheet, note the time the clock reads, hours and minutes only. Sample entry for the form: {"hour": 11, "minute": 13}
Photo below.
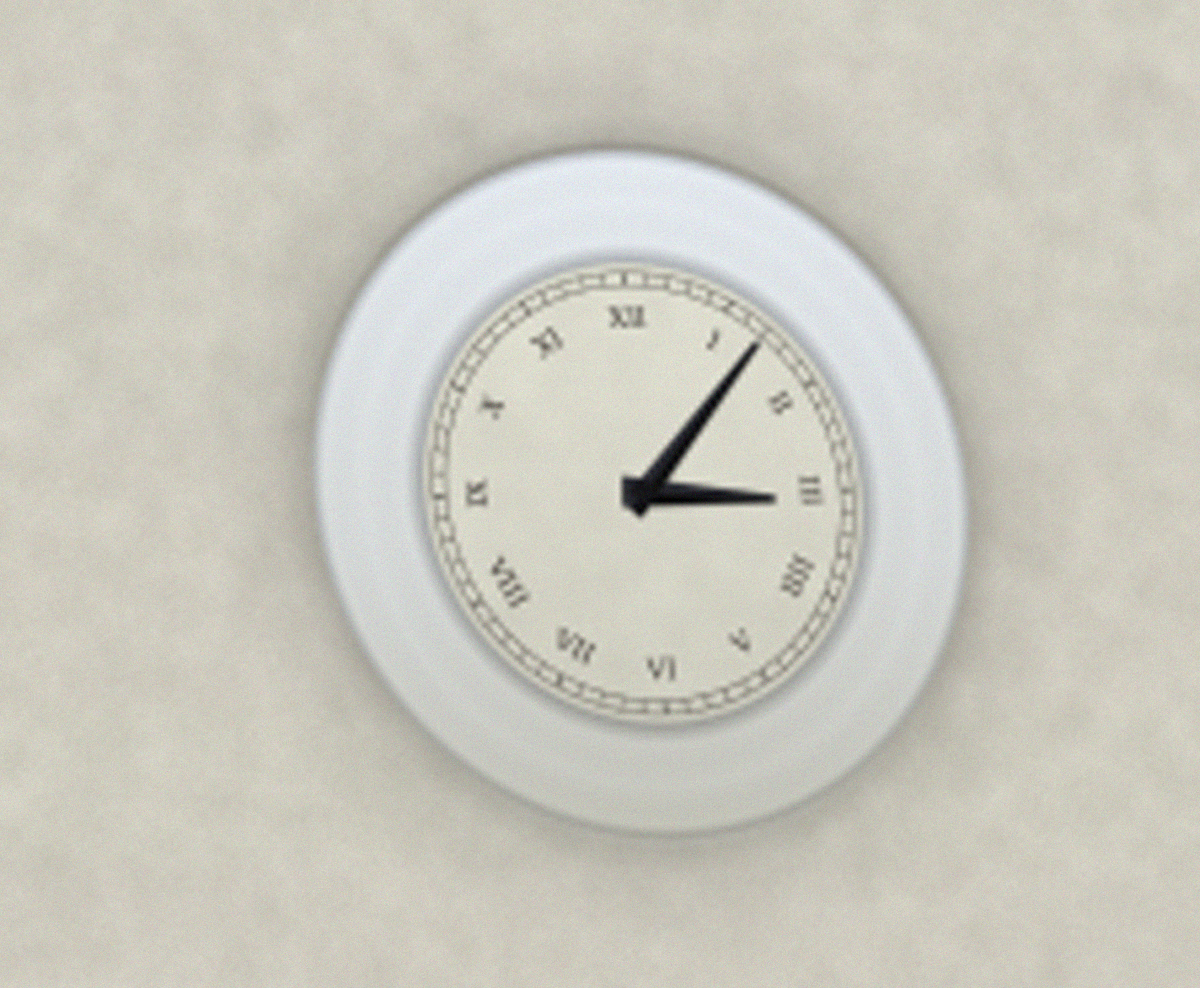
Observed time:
{"hour": 3, "minute": 7}
